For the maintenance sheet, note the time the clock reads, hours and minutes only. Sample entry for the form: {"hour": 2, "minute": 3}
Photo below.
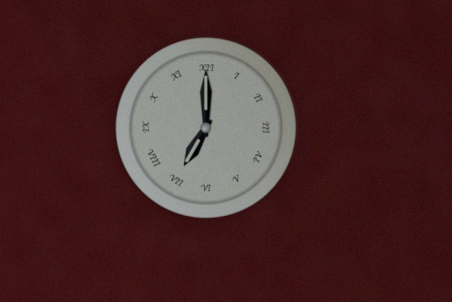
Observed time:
{"hour": 7, "minute": 0}
